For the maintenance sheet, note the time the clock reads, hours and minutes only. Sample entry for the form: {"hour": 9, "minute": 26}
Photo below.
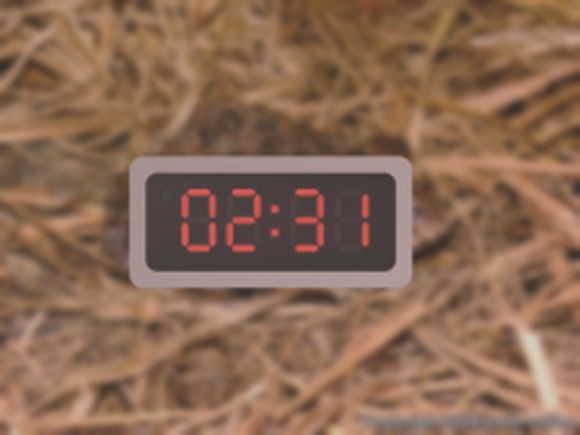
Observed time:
{"hour": 2, "minute": 31}
